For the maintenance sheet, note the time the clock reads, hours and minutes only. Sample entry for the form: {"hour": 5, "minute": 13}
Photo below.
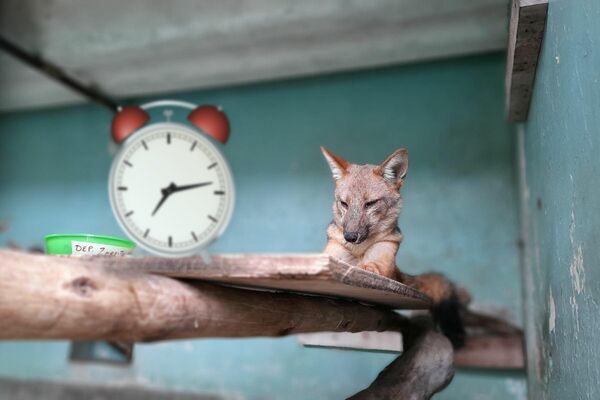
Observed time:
{"hour": 7, "minute": 13}
